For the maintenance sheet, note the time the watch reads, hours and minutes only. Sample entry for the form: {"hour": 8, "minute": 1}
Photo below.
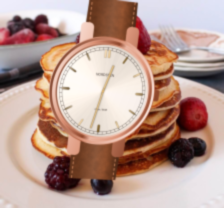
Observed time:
{"hour": 12, "minute": 32}
